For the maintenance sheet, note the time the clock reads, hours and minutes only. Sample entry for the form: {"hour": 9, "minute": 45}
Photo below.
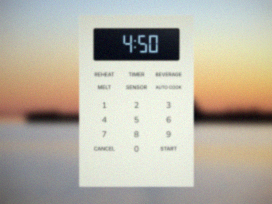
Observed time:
{"hour": 4, "minute": 50}
